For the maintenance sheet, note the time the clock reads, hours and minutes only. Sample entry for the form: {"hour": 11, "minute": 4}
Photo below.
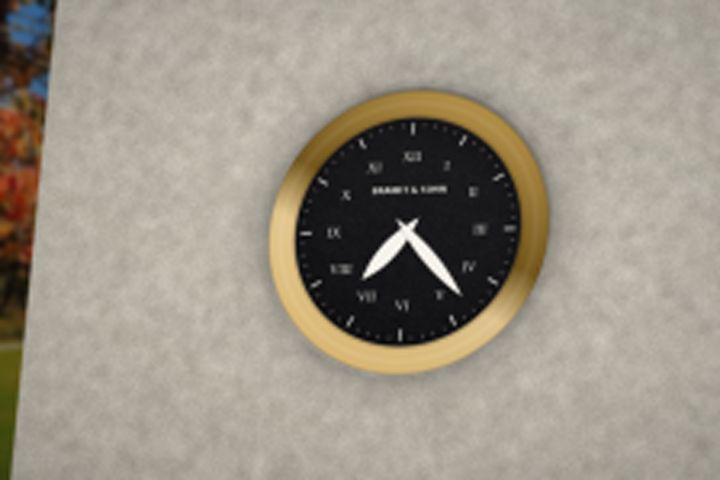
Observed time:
{"hour": 7, "minute": 23}
